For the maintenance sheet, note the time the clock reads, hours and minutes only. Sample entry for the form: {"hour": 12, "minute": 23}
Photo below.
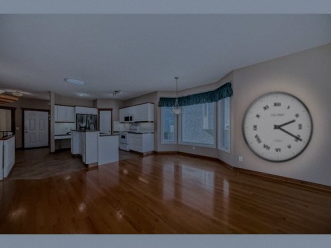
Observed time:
{"hour": 2, "minute": 20}
